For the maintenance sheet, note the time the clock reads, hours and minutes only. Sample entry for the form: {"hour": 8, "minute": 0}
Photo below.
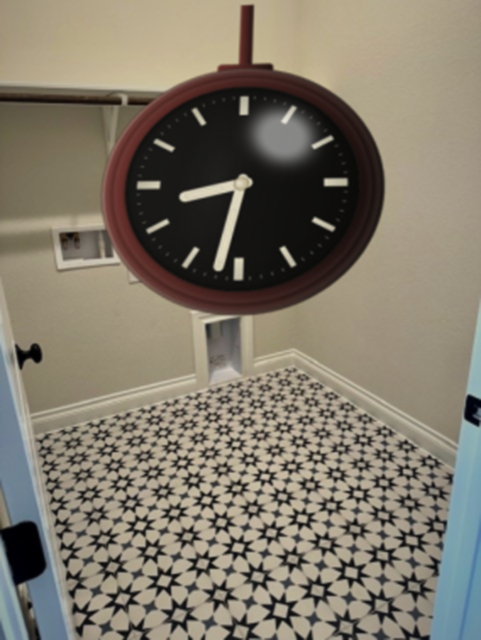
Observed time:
{"hour": 8, "minute": 32}
